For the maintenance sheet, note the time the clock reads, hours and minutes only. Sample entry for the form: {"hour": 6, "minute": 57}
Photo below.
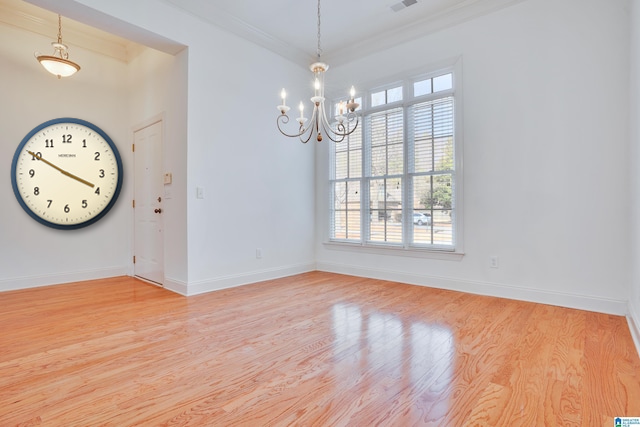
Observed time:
{"hour": 3, "minute": 50}
